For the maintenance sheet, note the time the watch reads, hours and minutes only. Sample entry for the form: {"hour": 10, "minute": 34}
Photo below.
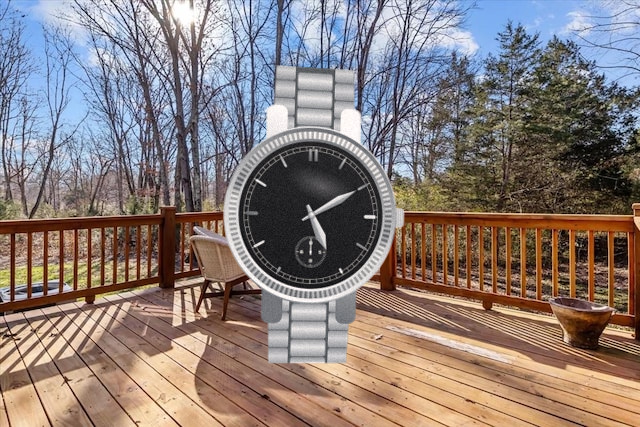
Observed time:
{"hour": 5, "minute": 10}
